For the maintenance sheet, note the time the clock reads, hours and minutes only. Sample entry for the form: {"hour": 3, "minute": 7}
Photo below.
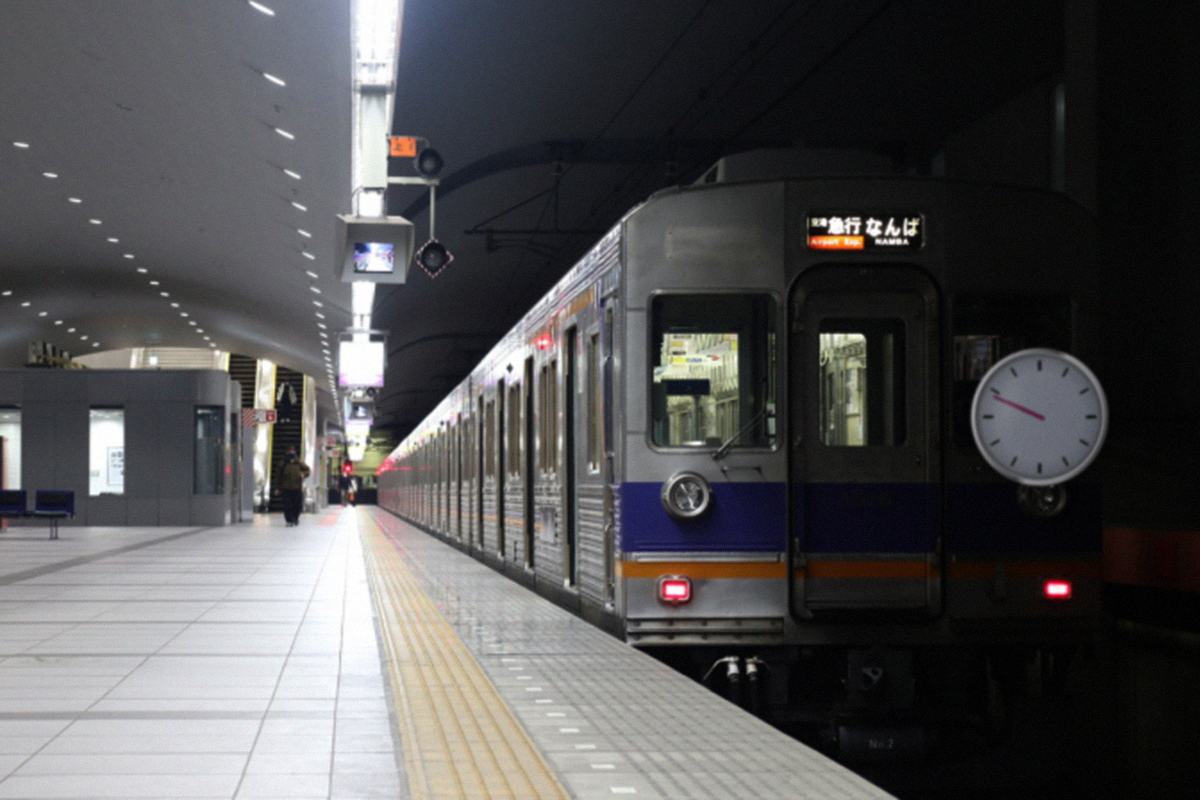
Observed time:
{"hour": 9, "minute": 49}
